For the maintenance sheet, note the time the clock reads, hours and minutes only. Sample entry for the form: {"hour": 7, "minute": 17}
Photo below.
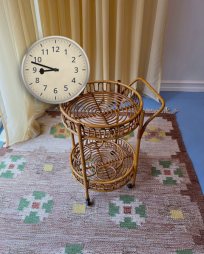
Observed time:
{"hour": 8, "minute": 48}
